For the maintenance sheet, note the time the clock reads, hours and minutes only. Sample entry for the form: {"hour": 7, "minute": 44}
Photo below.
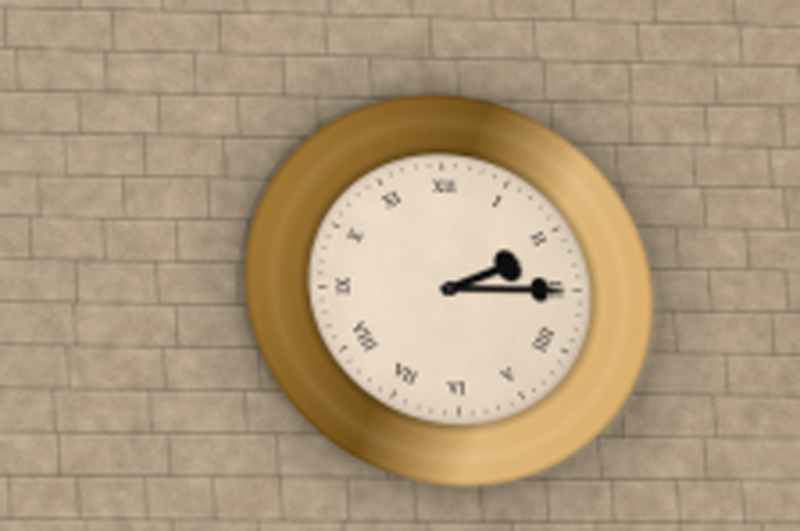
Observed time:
{"hour": 2, "minute": 15}
